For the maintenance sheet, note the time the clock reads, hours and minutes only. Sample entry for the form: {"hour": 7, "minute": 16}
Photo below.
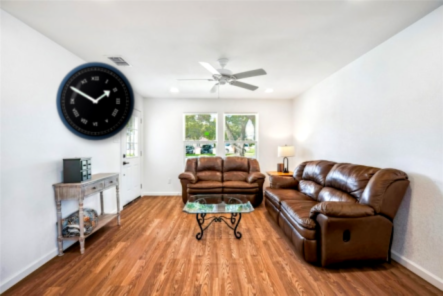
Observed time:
{"hour": 1, "minute": 50}
